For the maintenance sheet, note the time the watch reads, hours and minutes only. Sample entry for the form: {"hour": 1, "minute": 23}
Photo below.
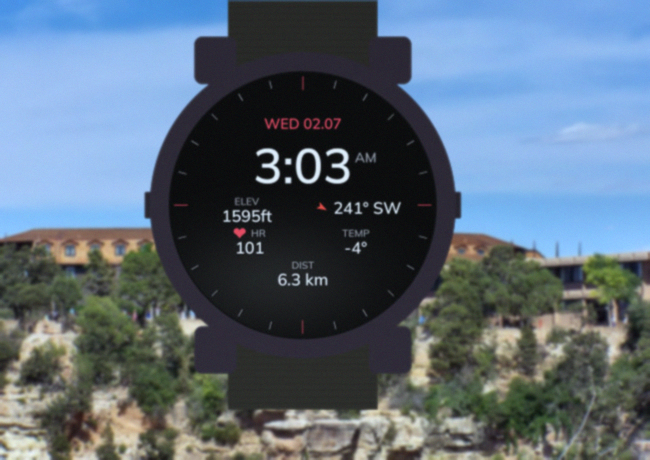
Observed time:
{"hour": 3, "minute": 3}
